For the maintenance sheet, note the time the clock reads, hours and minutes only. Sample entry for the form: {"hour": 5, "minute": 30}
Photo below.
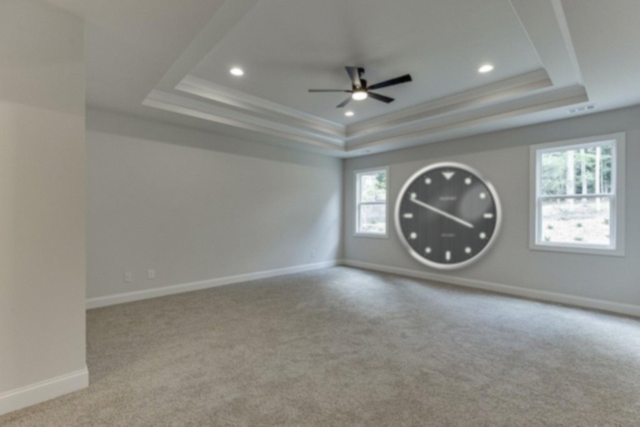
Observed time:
{"hour": 3, "minute": 49}
